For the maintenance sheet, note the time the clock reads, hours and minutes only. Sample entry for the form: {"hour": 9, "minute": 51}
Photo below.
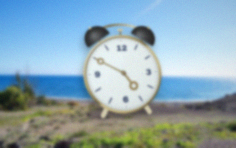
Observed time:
{"hour": 4, "minute": 50}
